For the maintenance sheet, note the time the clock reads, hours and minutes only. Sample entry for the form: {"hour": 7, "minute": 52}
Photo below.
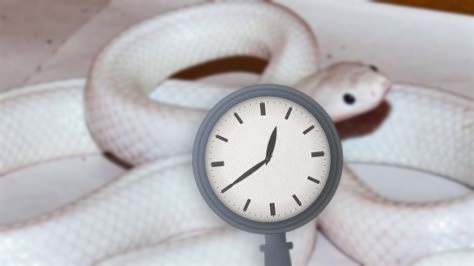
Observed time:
{"hour": 12, "minute": 40}
